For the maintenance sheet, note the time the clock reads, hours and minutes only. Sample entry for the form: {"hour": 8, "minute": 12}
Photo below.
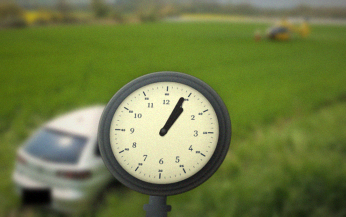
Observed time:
{"hour": 1, "minute": 4}
